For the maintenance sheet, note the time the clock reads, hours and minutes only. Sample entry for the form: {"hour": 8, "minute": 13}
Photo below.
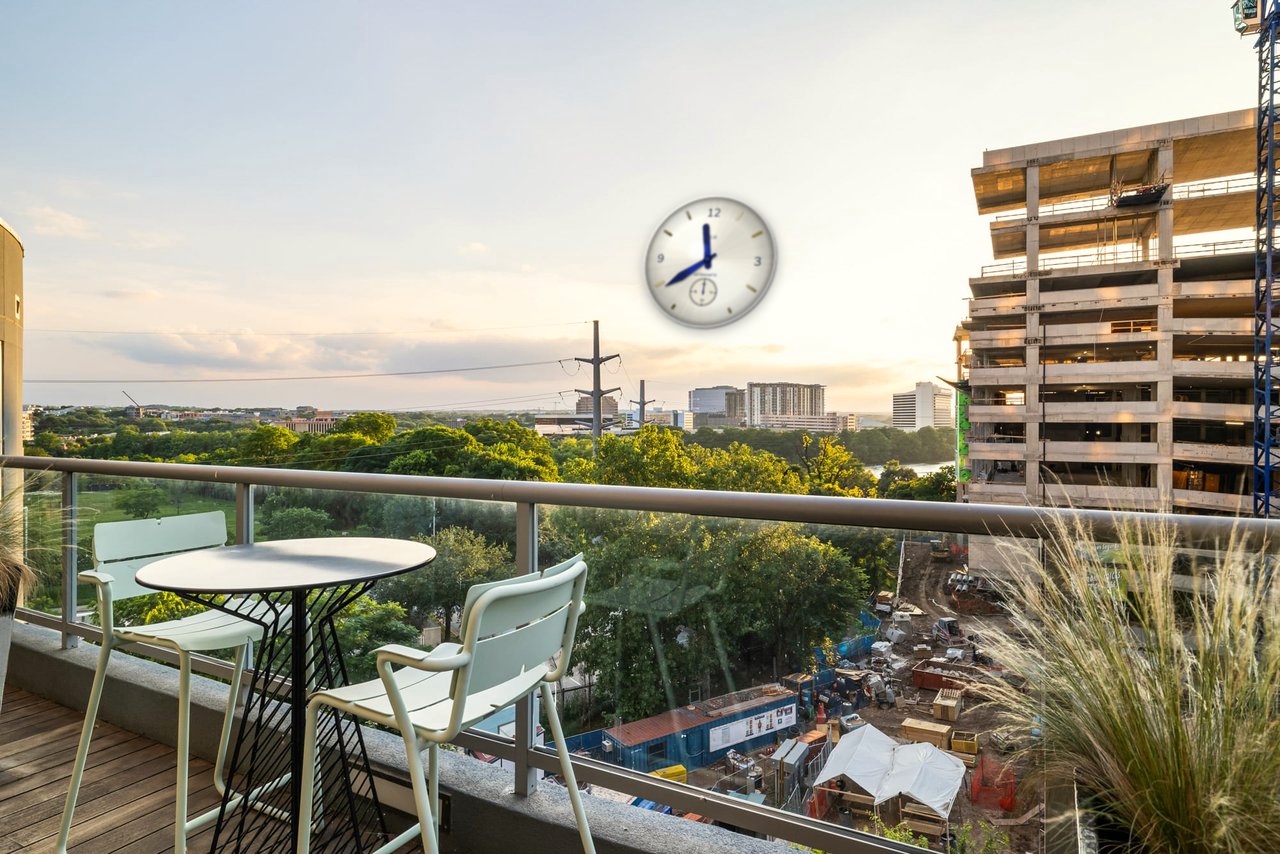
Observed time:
{"hour": 11, "minute": 39}
